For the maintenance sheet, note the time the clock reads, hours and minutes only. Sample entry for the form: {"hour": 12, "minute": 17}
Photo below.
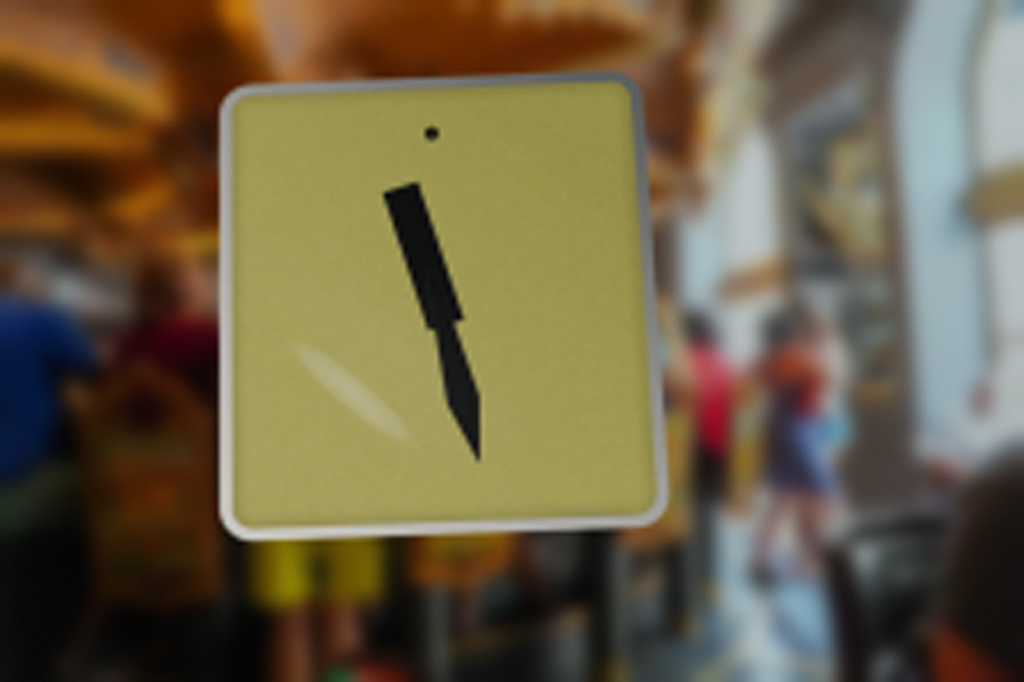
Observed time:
{"hour": 11, "minute": 28}
